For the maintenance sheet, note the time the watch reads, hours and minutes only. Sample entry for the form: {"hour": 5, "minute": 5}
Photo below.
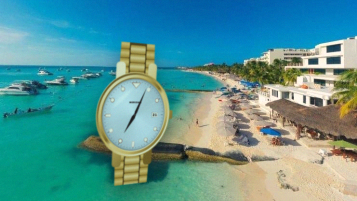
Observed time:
{"hour": 7, "minute": 4}
